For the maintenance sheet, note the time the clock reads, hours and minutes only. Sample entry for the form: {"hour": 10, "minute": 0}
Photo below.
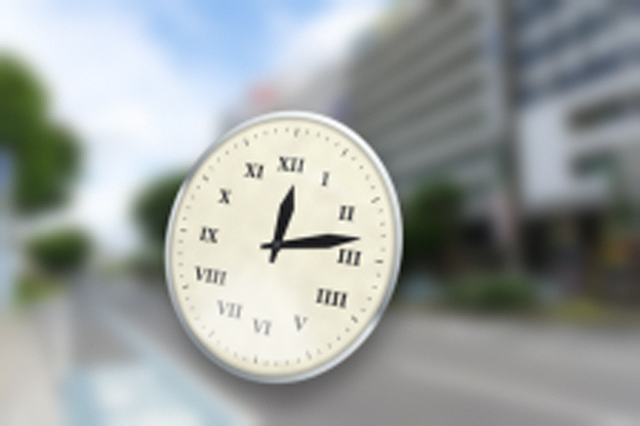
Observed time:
{"hour": 12, "minute": 13}
